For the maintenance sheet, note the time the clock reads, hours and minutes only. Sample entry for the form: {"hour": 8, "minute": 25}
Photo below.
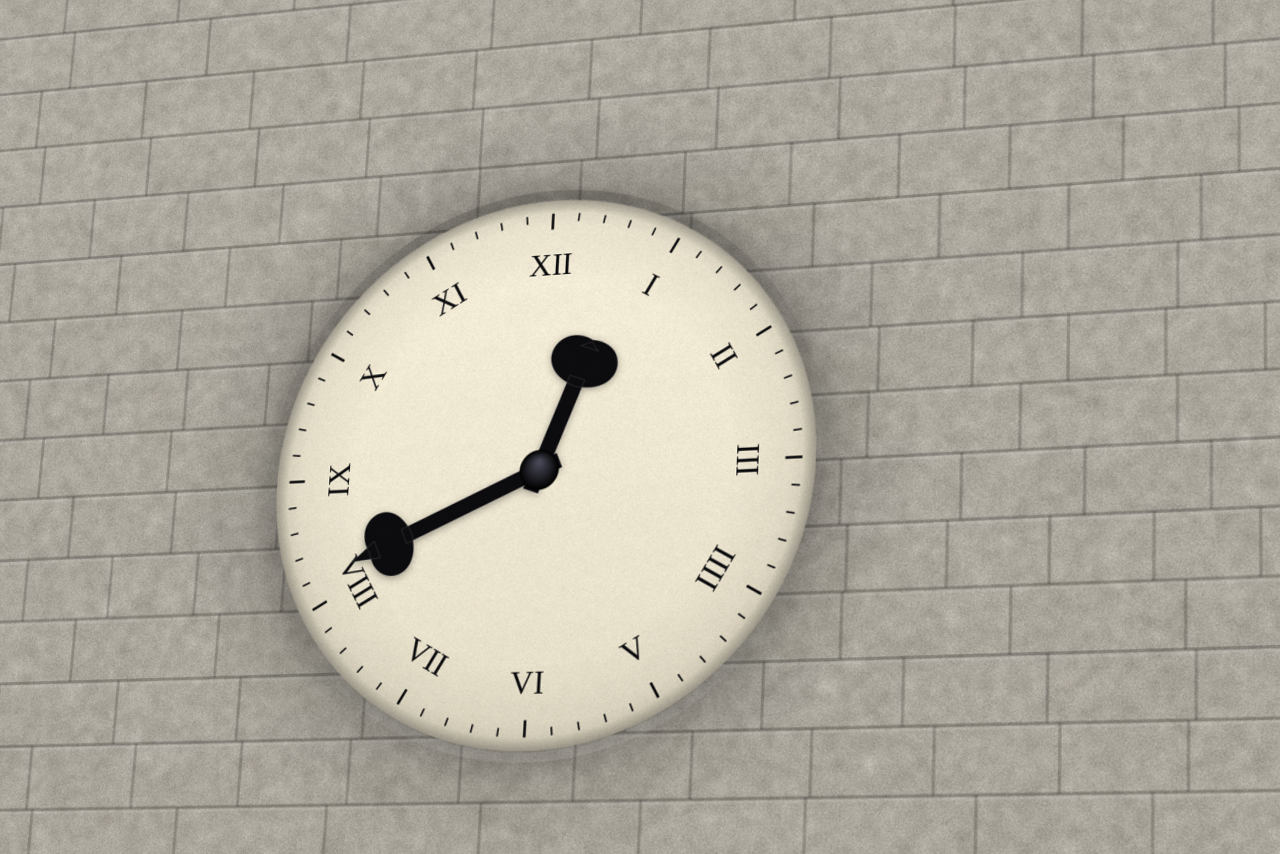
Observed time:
{"hour": 12, "minute": 41}
